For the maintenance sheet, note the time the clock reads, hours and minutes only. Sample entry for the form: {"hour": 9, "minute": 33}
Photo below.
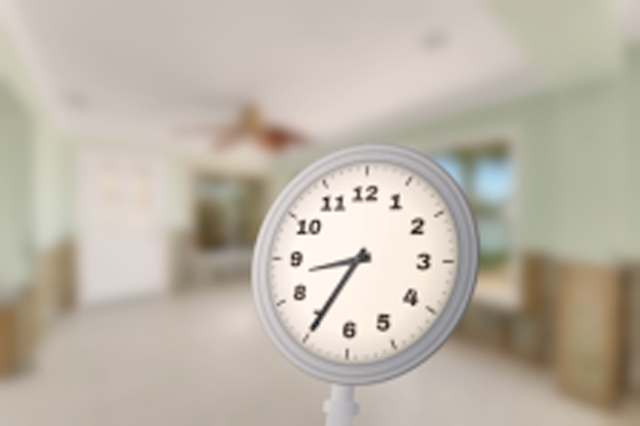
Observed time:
{"hour": 8, "minute": 35}
